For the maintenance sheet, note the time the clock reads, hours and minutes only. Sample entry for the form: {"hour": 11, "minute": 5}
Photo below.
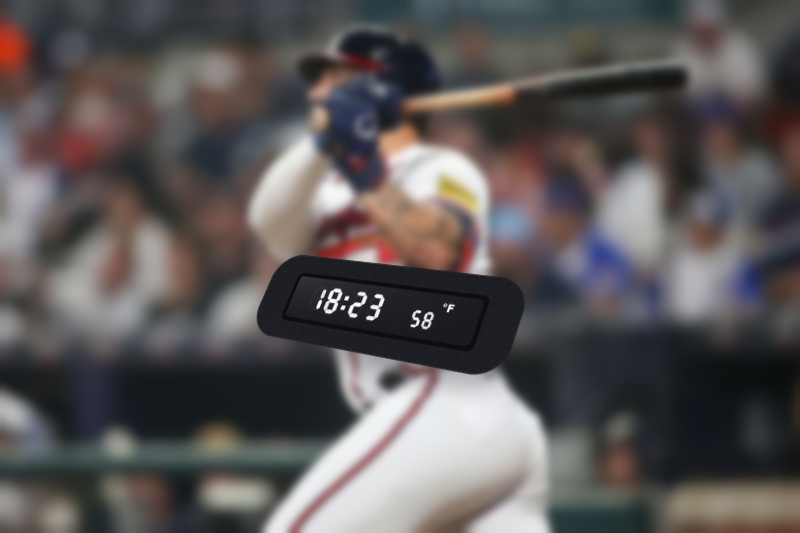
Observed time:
{"hour": 18, "minute": 23}
